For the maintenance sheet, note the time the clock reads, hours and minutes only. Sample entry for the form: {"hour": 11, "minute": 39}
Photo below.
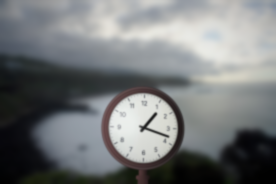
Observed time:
{"hour": 1, "minute": 18}
